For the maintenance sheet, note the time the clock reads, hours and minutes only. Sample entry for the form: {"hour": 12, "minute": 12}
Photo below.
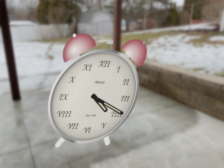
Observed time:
{"hour": 4, "minute": 19}
